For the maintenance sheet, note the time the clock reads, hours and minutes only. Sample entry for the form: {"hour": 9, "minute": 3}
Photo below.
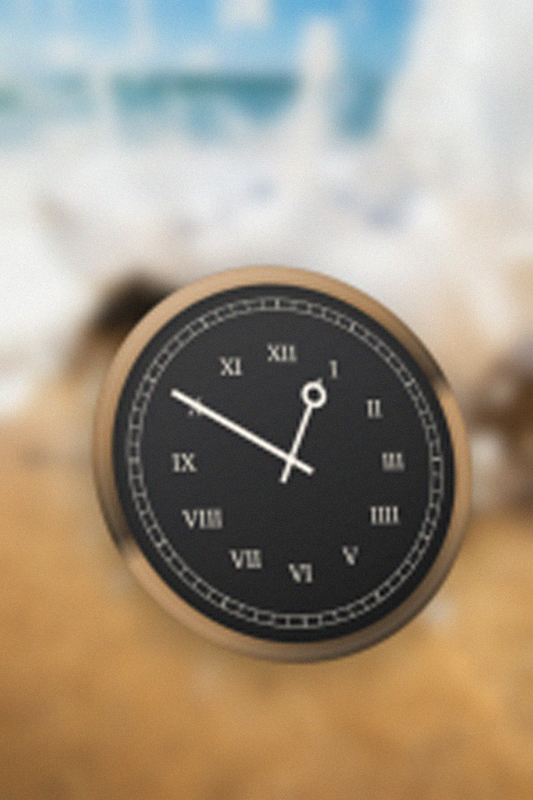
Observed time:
{"hour": 12, "minute": 50}
